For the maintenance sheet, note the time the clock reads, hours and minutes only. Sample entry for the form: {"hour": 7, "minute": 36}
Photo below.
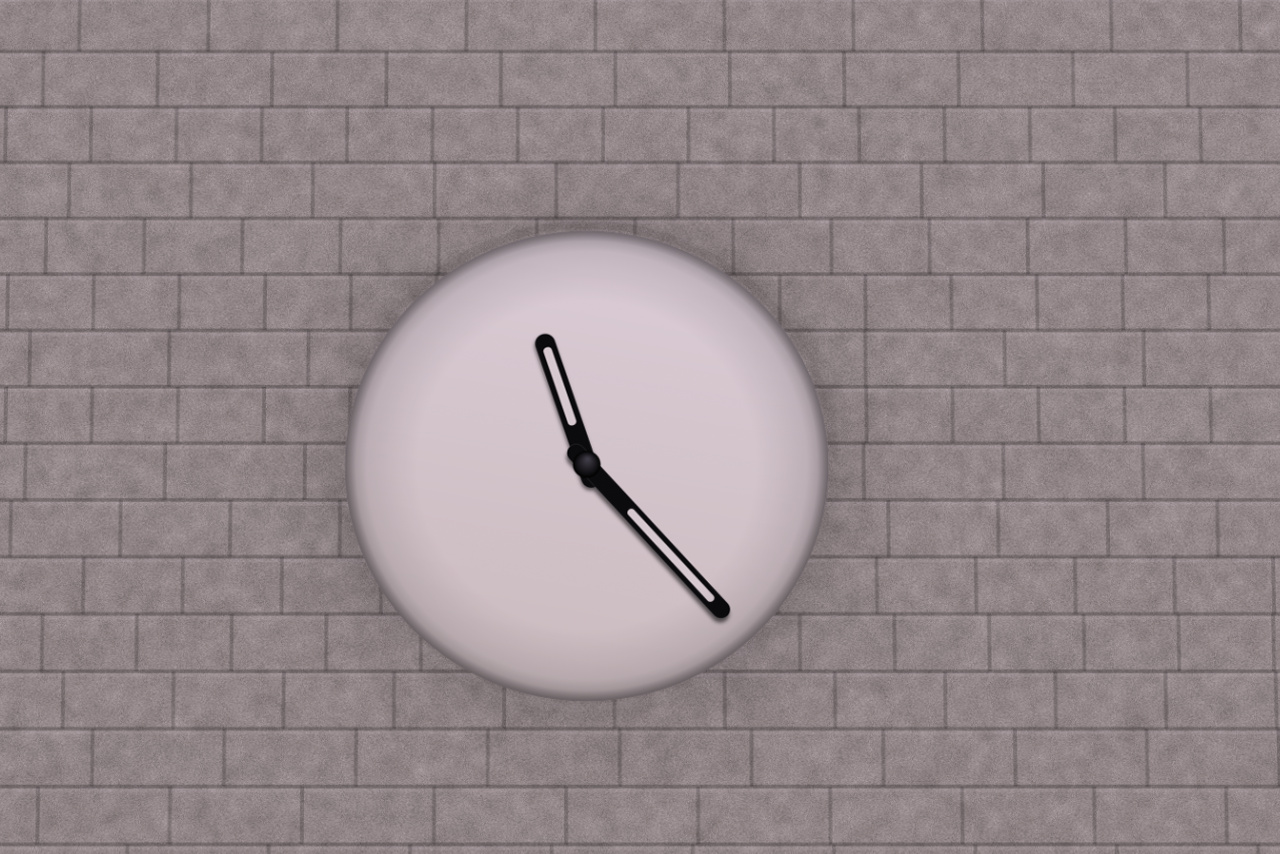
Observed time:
{"hour": 11, "minute": 23}
